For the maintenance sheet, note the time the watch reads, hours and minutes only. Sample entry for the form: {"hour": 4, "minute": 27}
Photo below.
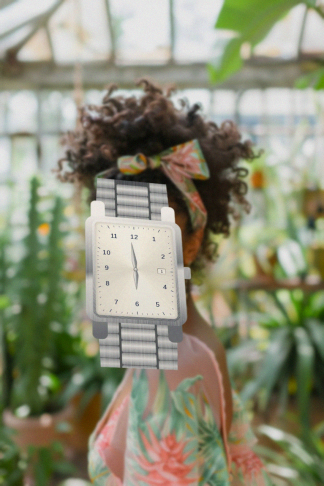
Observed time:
{"hour": 5, "minute": 59}
